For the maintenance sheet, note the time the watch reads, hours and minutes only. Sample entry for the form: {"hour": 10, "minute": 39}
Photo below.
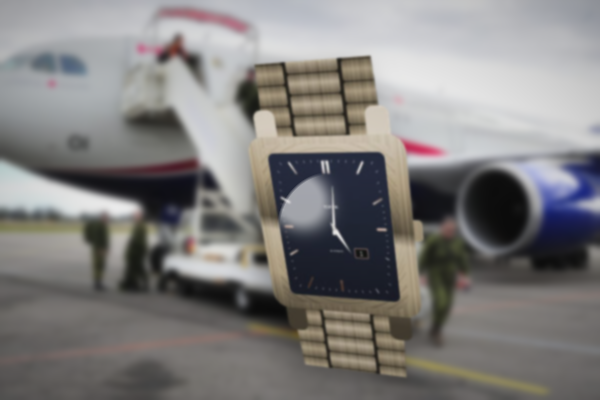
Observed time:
{"hour": 5, "minute": 1}
